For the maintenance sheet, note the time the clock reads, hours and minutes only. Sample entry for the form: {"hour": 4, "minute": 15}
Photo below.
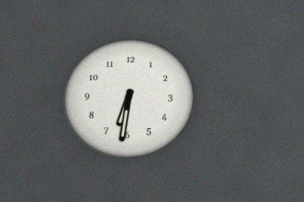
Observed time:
{"hour": 6, "minute": 31}
